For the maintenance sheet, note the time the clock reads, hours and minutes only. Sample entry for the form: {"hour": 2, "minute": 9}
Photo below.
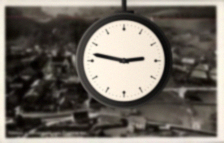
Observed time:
{"hour": 2, "minute": 47}
